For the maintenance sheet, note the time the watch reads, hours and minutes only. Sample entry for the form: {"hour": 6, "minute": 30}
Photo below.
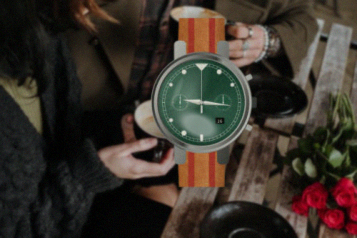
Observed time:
{"hour": 9, "minute": 16}
